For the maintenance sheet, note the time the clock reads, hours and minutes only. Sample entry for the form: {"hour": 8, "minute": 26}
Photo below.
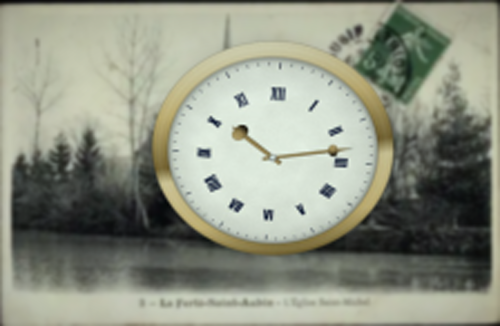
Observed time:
{"hour": 10, "minute": 13}
